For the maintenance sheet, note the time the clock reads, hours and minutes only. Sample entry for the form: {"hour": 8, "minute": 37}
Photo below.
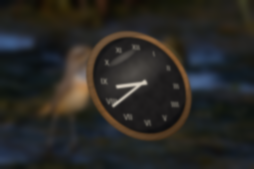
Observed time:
{"hour": 8, "minute": 39}
